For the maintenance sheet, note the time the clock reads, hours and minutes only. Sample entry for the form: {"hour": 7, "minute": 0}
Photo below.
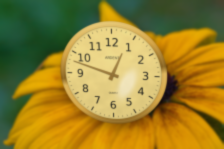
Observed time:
{"hour": 12, "minute": 48}
